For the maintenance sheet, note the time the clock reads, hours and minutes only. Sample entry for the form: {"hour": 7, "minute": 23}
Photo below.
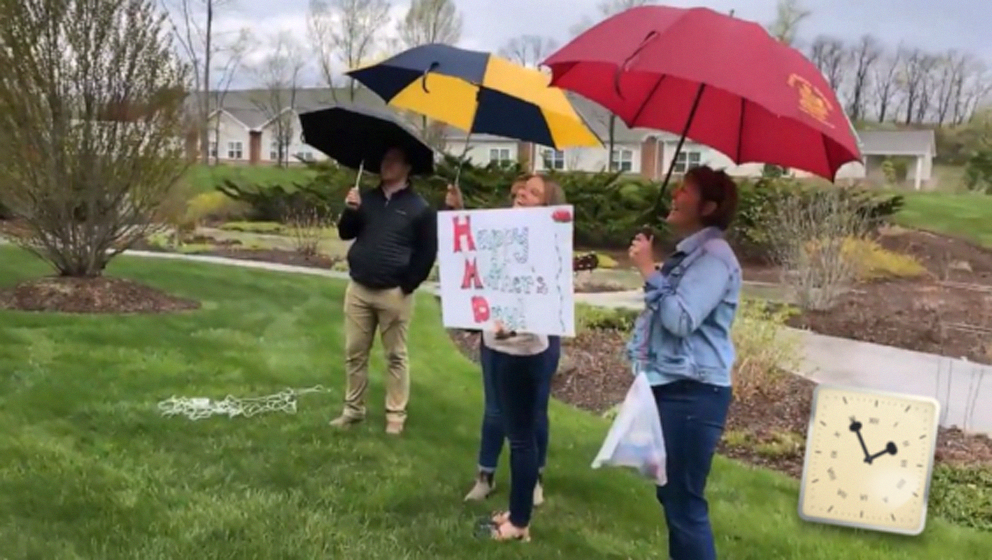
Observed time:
{"hour": 1, "minute": 55}
